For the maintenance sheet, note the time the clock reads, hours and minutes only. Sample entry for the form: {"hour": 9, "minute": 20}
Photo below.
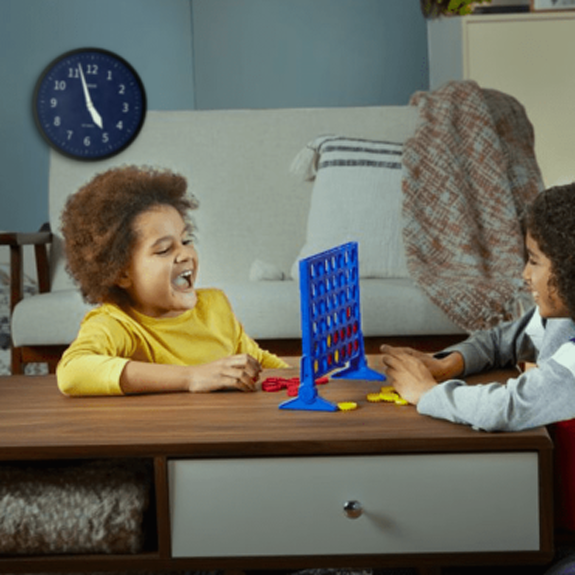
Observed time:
{"hour": 4, "minute": 57}
